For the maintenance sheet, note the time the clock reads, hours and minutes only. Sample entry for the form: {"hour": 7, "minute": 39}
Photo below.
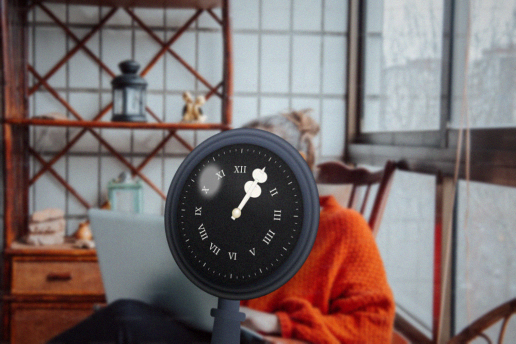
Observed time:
{"hour": 1, "minute": 5}
